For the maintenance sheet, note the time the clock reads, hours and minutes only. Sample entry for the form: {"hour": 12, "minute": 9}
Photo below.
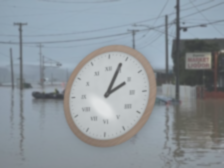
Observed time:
{"hour": 2, "minute": 4}
